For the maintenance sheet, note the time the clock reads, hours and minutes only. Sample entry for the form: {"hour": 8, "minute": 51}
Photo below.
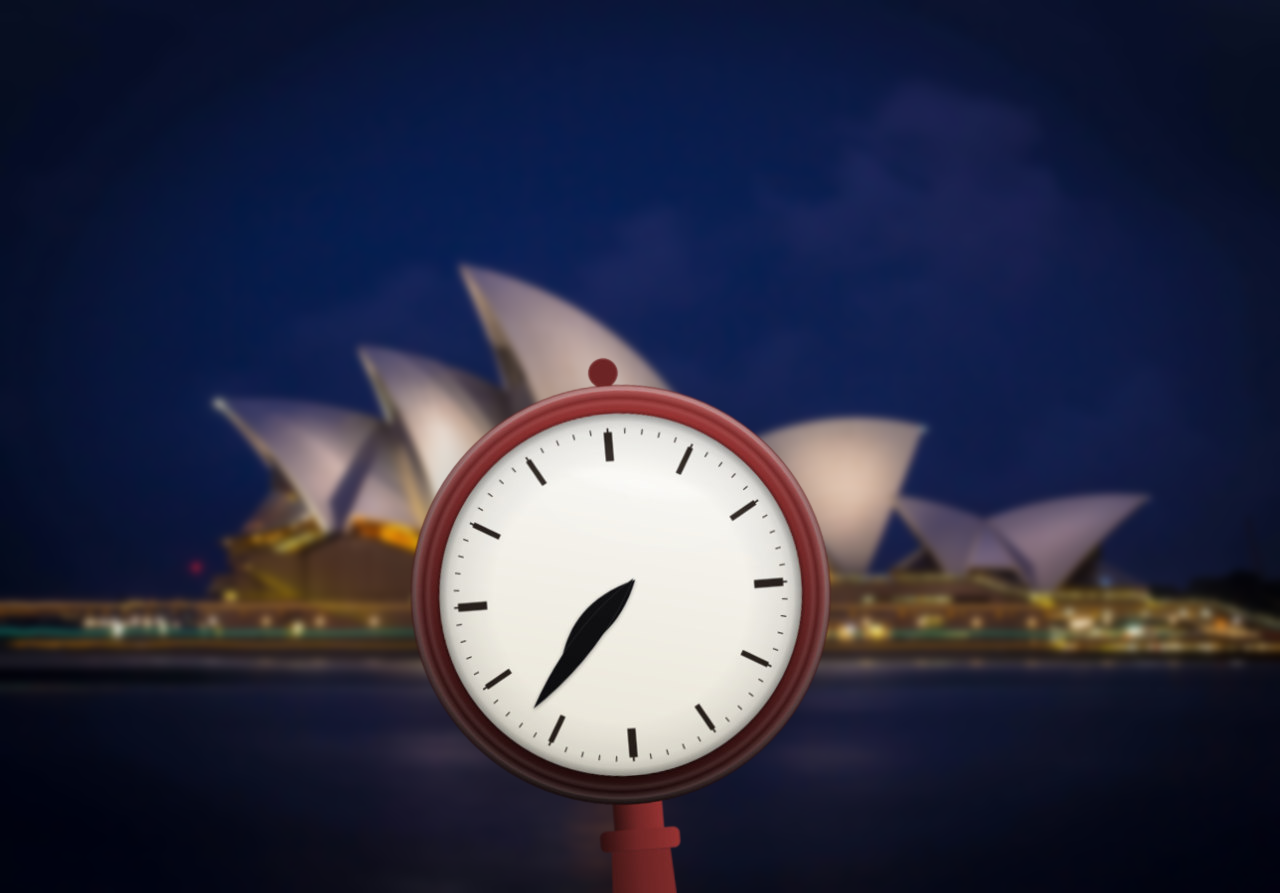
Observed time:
{"hour": 7, "minute": 37}
